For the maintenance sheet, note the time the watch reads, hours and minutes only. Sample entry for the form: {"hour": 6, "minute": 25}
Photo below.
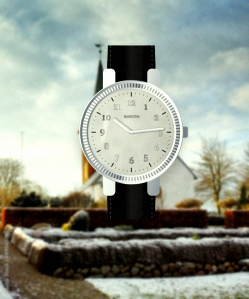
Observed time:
{"hour": 10, "minute": 14}
